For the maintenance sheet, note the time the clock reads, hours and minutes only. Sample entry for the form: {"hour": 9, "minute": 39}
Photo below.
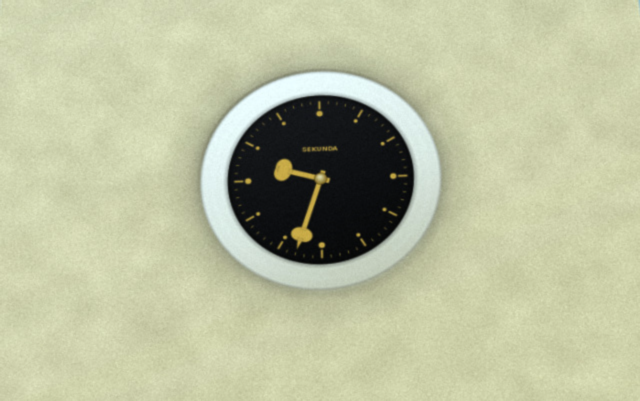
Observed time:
{"hour": 9, "minute": 33}
